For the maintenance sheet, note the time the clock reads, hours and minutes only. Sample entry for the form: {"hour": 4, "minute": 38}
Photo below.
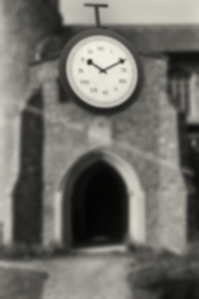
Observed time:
{"hour": 10, "minute": 11}
